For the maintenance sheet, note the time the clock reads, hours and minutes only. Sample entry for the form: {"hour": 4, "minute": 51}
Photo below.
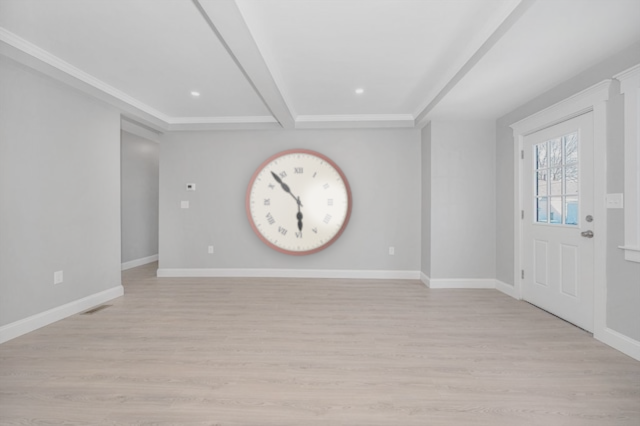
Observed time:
{"hour": 5, "minute": 53}
